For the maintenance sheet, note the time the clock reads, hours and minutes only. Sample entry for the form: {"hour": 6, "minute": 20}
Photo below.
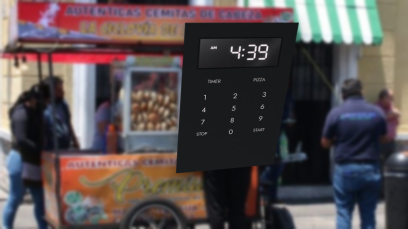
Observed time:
{"hour": 4, "minute": 39}
